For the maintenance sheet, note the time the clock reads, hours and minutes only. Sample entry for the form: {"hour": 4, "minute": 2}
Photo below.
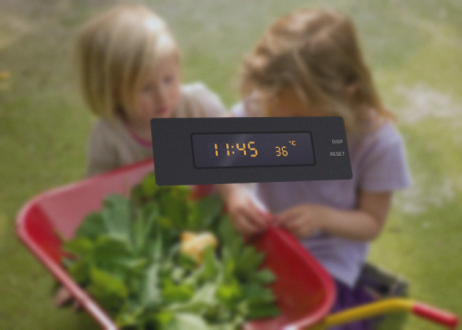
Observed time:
{"hour": 11, "minute": 45}
